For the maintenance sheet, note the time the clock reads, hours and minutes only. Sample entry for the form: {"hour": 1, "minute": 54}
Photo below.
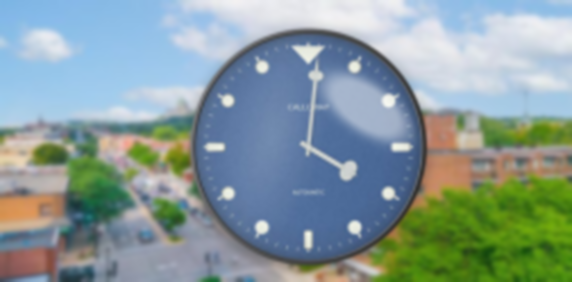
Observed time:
{"hour": 4, "minute": 1}
